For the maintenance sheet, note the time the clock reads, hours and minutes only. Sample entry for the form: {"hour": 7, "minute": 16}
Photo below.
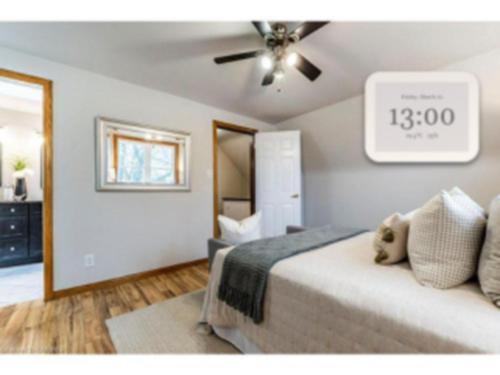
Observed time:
{"hour": 13, "minute": 0}
